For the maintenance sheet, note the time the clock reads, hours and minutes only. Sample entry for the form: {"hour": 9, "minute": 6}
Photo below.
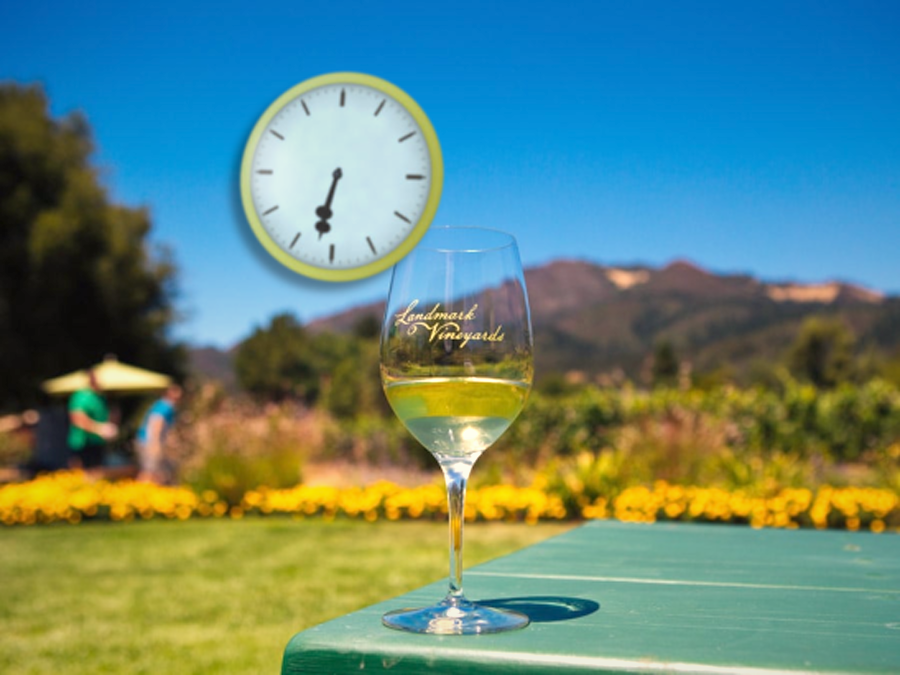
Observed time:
{"hour": 6, "minute": 32}
